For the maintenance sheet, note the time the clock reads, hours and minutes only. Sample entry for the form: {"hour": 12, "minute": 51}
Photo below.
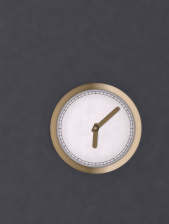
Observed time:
{"hour": 6, "minute": 8}
